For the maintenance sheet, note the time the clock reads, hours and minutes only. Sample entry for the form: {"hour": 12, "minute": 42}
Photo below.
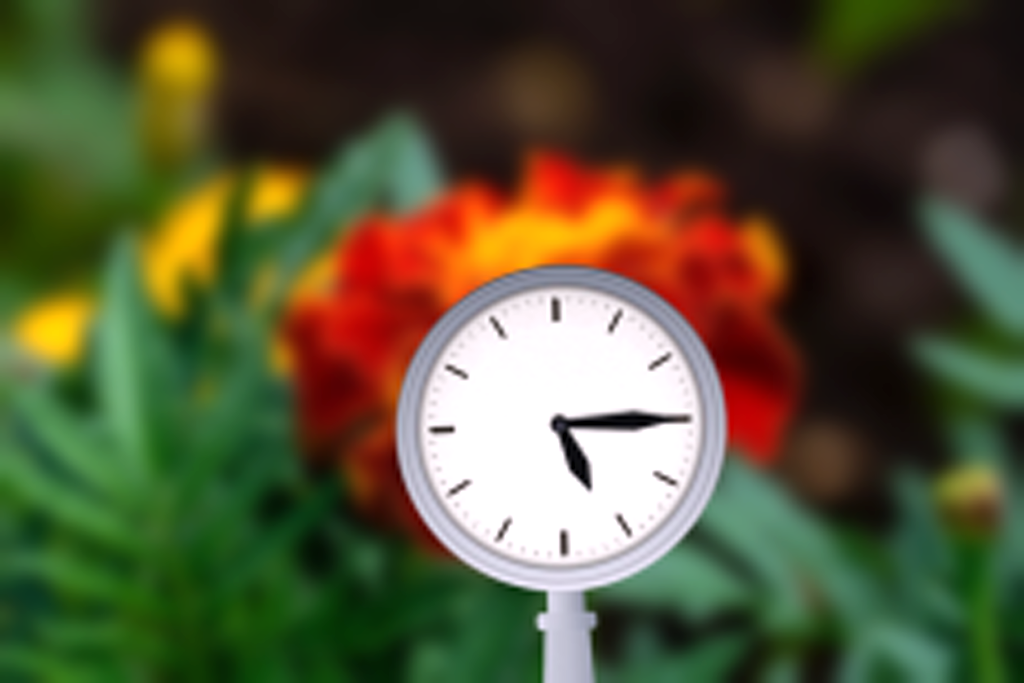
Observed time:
{"hour": 5, "minute": 15}
